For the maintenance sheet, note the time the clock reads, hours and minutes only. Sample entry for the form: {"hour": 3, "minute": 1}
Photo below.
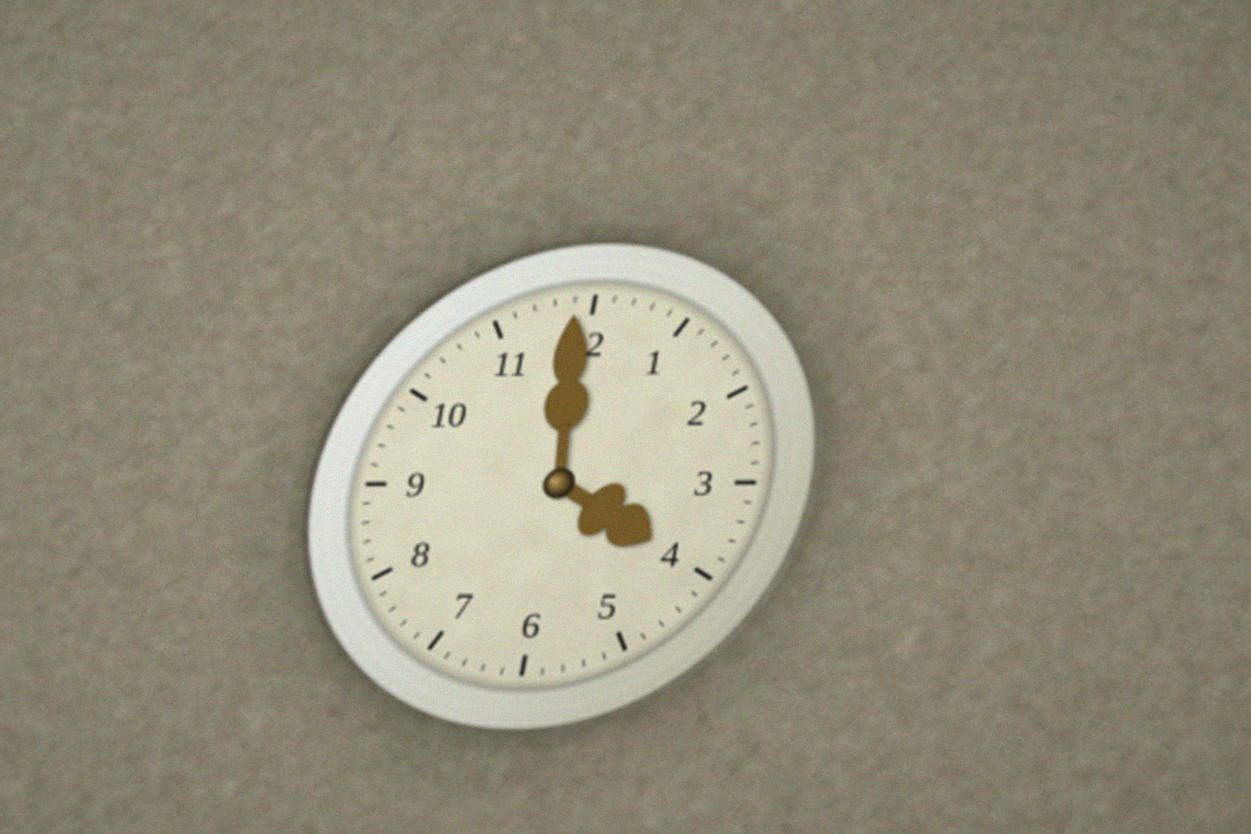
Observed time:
{"hour": 3, "minute": 59}
